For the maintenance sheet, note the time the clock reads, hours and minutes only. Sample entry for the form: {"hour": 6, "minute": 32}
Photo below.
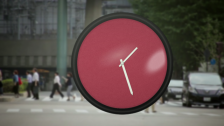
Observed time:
{"hour": 1, "minute": 27}
